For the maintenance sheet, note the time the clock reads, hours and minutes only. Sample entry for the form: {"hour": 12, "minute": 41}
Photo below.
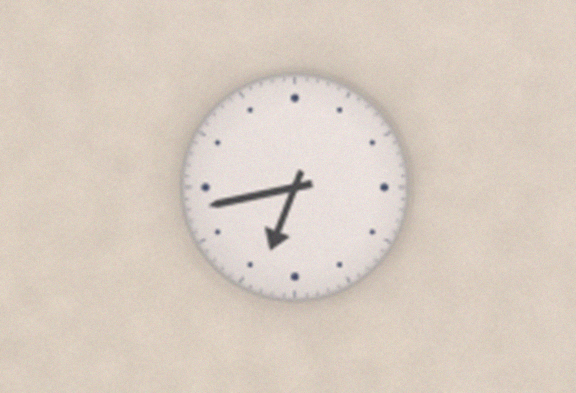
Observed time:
{"hour": 6, "minute": 43}
